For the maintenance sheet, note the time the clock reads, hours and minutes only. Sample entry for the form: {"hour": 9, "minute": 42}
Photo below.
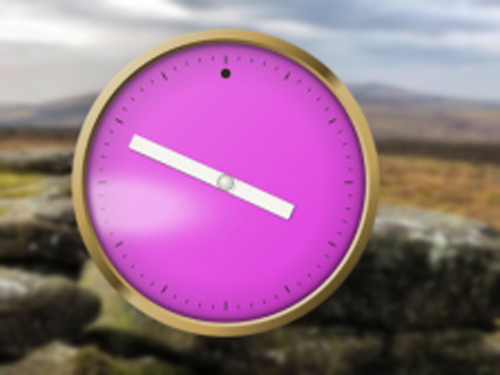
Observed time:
{"hour": 3, "minute": 49}
